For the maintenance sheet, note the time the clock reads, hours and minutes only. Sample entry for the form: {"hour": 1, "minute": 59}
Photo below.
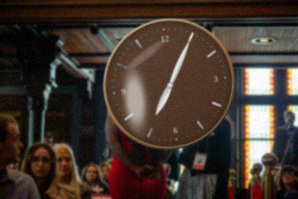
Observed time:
{"hour": 7, "minute": 5}
